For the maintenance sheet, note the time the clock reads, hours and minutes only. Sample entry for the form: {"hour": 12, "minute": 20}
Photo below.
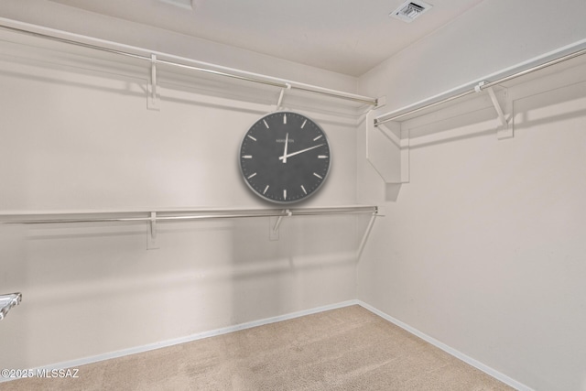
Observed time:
{"hour": 12, "minute": 12}
